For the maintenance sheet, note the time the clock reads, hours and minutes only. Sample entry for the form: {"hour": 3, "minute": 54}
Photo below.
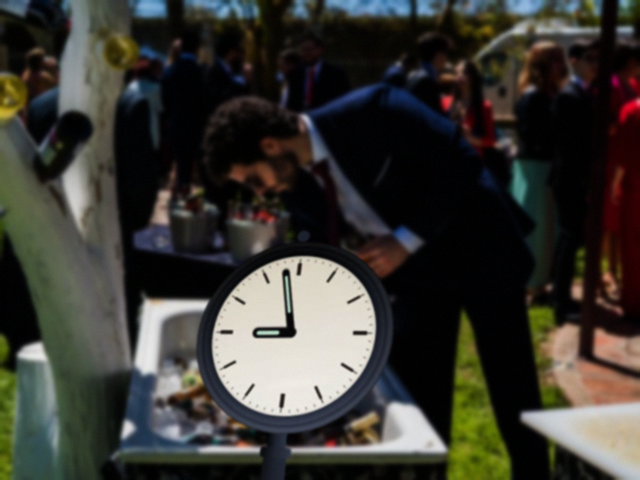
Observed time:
{"hour": 8, "minute": 58}
